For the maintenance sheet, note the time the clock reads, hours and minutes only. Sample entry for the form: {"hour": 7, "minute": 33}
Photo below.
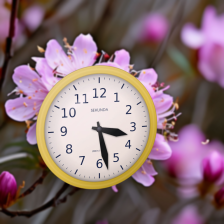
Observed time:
{"hour": 3, "minute": 28}
